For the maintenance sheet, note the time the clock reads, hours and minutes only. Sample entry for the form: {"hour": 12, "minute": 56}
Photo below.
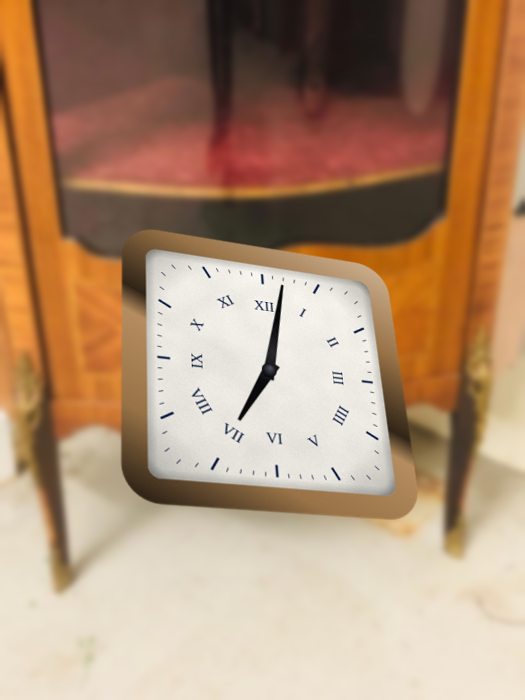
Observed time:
{"hour": 7, "minute": 2}
